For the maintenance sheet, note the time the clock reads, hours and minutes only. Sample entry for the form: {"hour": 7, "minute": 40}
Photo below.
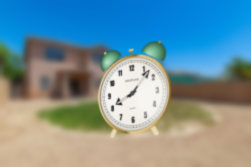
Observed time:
{"hour": 8, "minute": 7}
